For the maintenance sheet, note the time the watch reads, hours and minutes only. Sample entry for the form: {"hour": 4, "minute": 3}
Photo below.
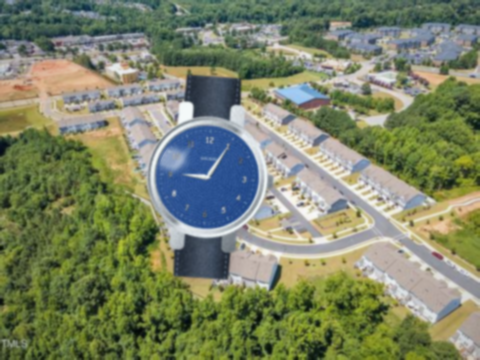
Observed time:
{"hour": 9, "minute": 5}
